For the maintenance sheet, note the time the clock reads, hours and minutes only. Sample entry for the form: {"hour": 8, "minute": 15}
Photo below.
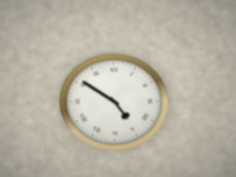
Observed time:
{"hour": 4, "minute": 51}
